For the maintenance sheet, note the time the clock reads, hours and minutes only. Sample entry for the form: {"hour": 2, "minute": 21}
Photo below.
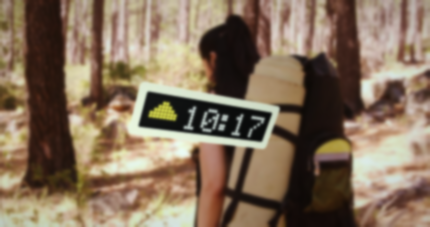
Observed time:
{"hour": 10, "minute": 17}
